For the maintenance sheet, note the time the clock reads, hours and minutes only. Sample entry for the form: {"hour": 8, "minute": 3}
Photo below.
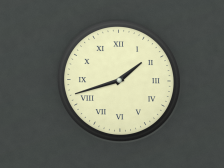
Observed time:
{"hour": 1, "minute": 42}
